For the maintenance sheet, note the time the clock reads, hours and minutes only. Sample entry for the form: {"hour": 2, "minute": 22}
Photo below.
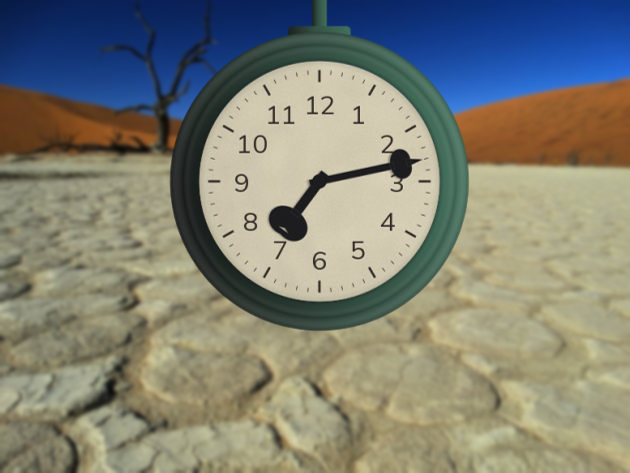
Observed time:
{"hour": 7, "minute": 13}
